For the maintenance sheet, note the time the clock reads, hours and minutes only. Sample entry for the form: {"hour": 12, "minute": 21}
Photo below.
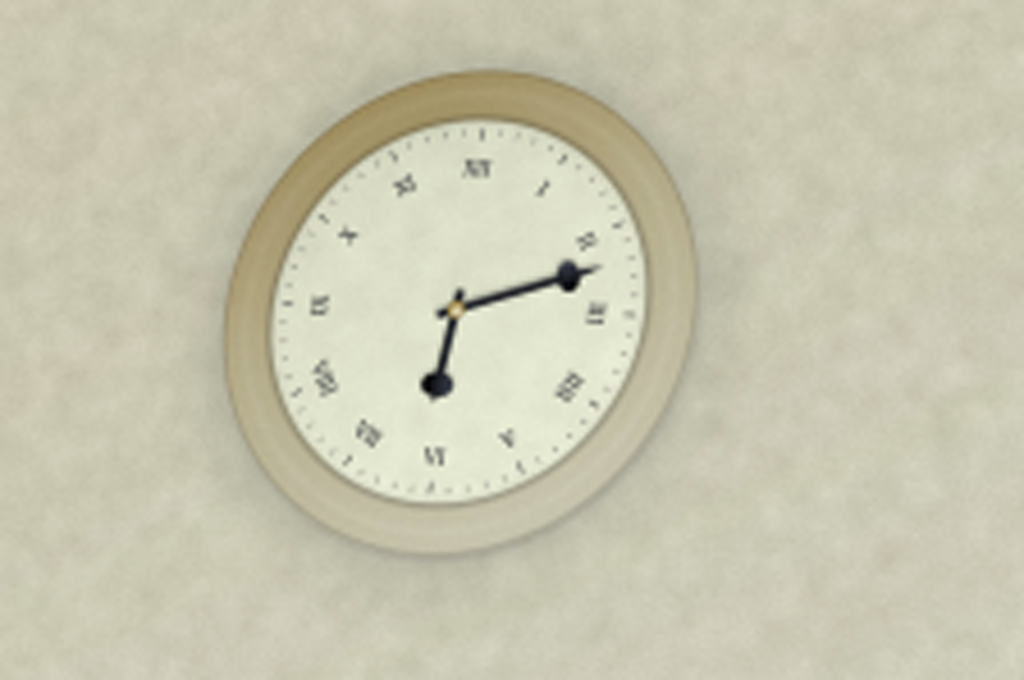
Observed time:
{"hour": 6, "minute": 12}
